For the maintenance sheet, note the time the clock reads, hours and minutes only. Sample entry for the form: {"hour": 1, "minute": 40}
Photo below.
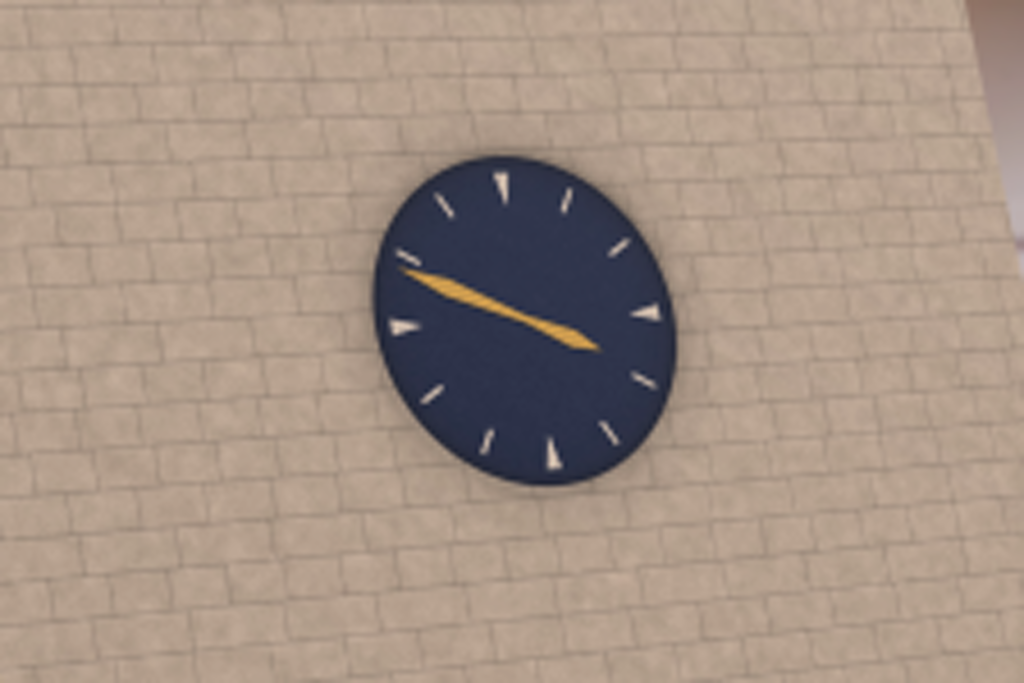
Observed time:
{"hour": 3, "minute": 49}
